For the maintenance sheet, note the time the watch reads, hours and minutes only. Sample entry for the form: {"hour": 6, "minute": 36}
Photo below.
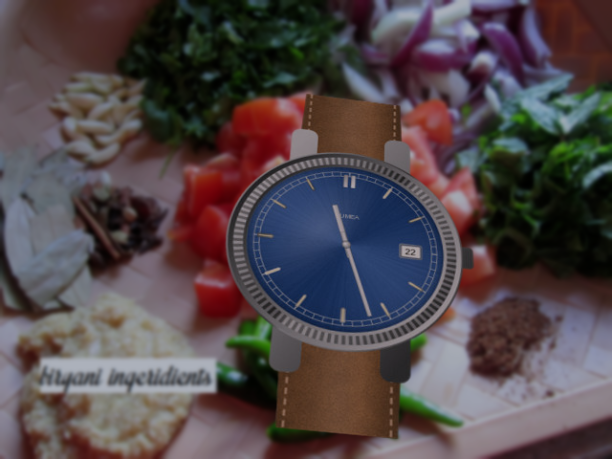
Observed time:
{"hour": 11, "minute": 27}
